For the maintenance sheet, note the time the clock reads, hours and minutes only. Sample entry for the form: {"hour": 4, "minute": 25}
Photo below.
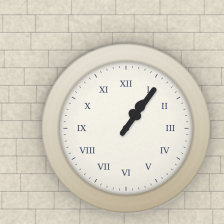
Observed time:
{"hour": 1, "minute": 6}
